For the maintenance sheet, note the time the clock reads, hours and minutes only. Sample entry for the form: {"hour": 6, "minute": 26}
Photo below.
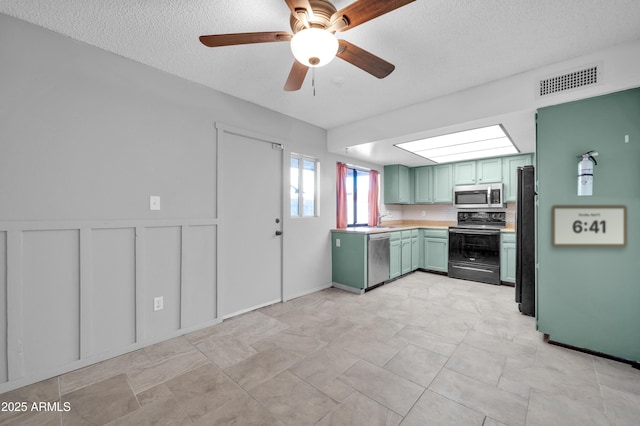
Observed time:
{"hour": 6, "minute": 41}
